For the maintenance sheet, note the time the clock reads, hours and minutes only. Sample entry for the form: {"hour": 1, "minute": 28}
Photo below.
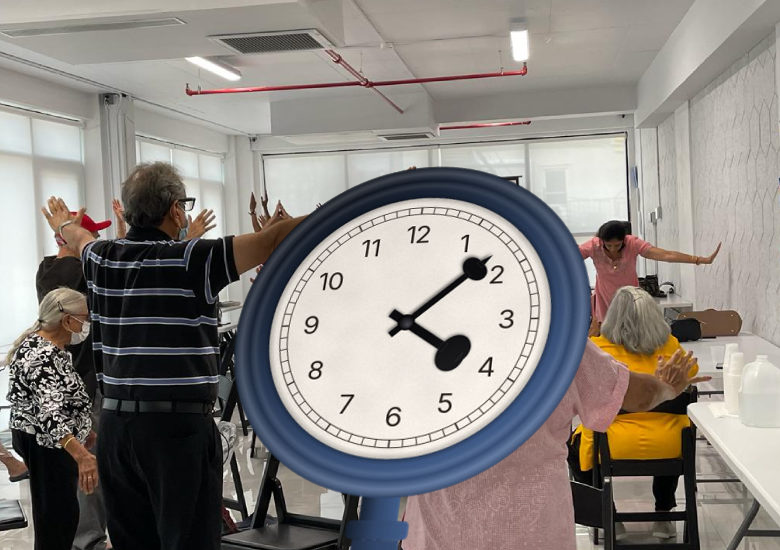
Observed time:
{"hour": 4, "minute": 8}
